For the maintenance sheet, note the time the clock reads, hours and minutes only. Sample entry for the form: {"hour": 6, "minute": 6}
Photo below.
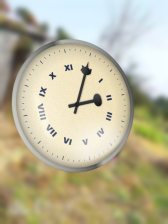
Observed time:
{"hour": 2, "minute": 0}
